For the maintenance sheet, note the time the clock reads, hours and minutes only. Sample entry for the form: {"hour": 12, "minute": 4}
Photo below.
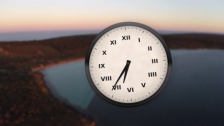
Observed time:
{"hour": 6, "minute": 36}
